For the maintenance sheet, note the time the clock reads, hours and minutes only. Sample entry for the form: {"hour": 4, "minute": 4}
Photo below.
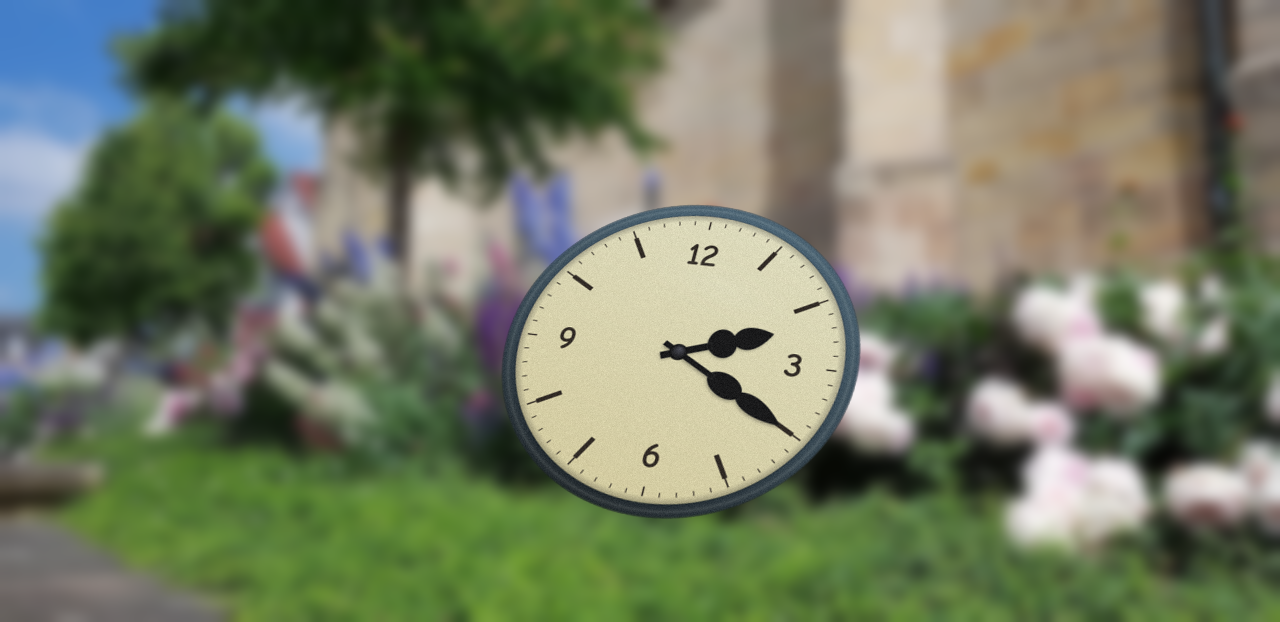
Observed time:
{"hour": 2, "minute": 20}
